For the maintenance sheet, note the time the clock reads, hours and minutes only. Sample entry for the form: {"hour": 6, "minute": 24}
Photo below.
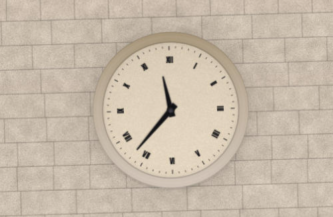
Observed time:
{"hour": 11, "minute": 37}
